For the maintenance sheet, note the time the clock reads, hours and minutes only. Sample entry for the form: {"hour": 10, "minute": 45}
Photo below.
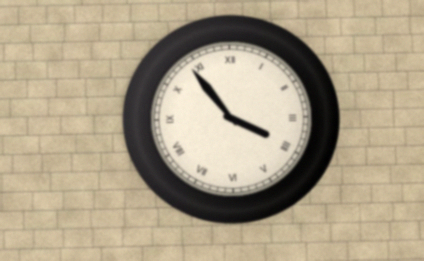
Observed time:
{"hour": 3, "minute": 54}
